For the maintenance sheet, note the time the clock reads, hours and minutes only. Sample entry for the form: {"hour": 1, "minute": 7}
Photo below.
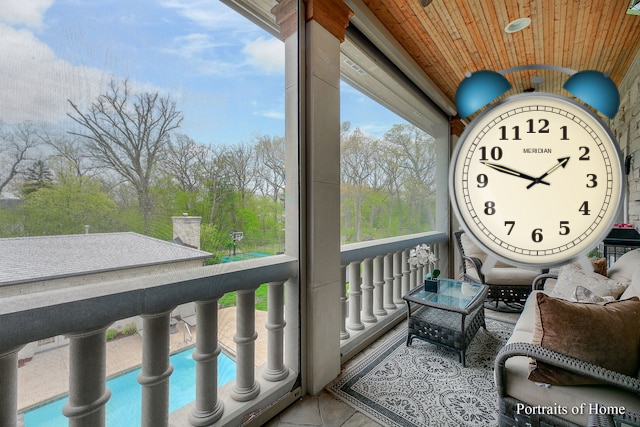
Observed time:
{"hour": 1, "minute": 48}
